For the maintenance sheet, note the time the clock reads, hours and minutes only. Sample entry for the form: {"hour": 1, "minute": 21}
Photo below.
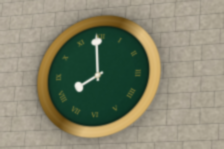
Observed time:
{"hour": 7, "minute": 59}
